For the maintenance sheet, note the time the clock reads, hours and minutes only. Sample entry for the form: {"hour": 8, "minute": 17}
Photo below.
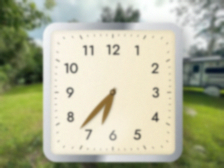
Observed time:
{"hour": 6, "minute": 37}
